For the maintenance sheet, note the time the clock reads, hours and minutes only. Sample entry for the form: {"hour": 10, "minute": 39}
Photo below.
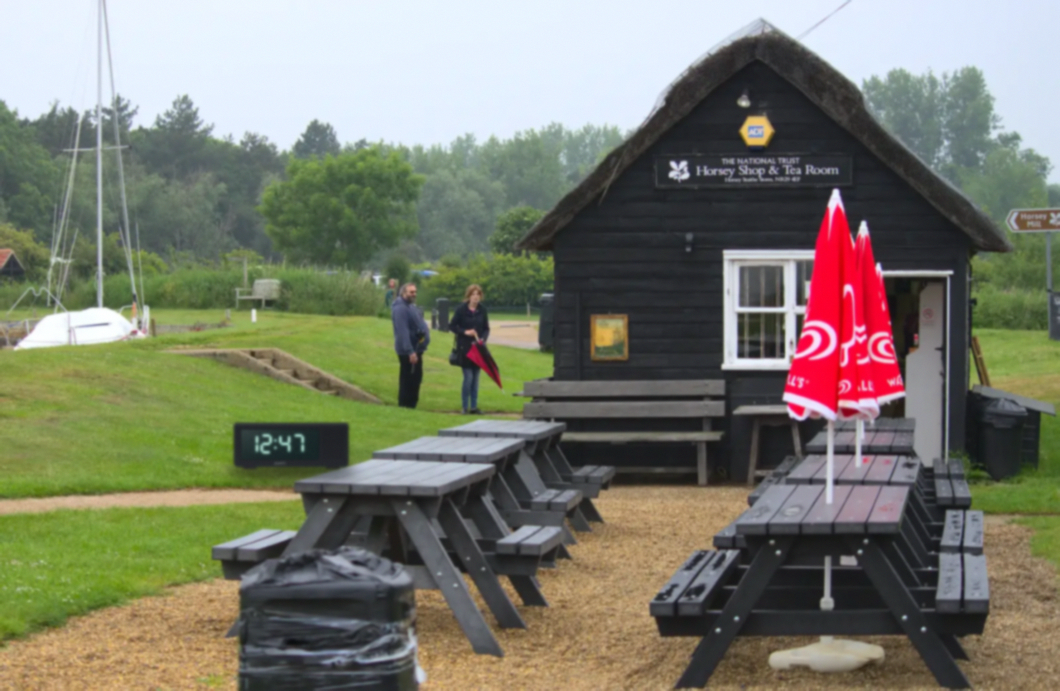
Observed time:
{"hour": 12, "minute": 47}
